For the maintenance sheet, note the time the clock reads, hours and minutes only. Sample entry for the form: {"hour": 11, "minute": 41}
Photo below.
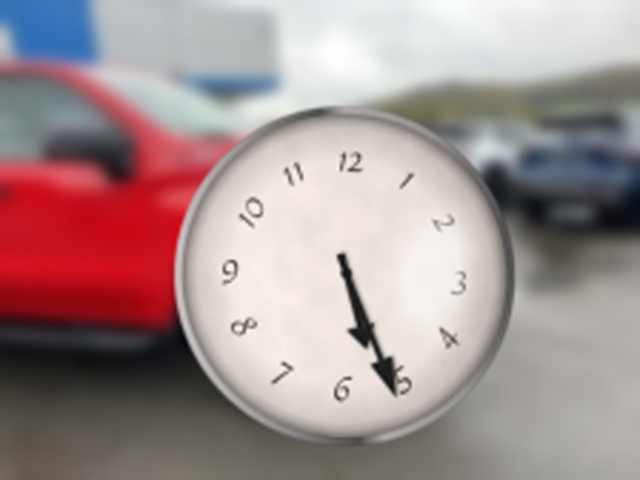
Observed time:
{"hour": 5, "minute": 26}
